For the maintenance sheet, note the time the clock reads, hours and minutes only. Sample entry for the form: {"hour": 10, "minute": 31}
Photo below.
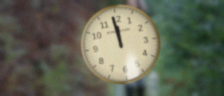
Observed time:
{"hour": 11, "minute": 59}
